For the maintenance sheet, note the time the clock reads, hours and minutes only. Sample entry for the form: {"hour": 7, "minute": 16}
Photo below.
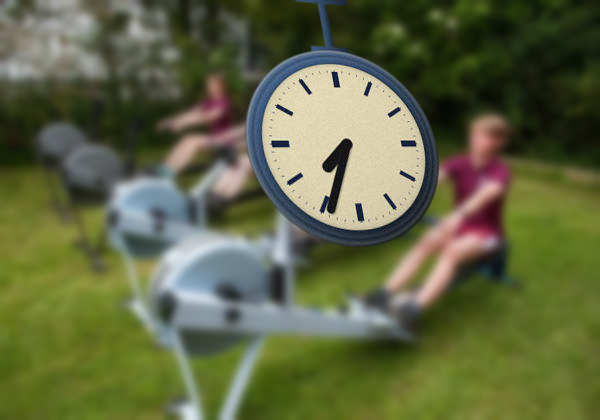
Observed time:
{"hour": 7, "minute": 34}
